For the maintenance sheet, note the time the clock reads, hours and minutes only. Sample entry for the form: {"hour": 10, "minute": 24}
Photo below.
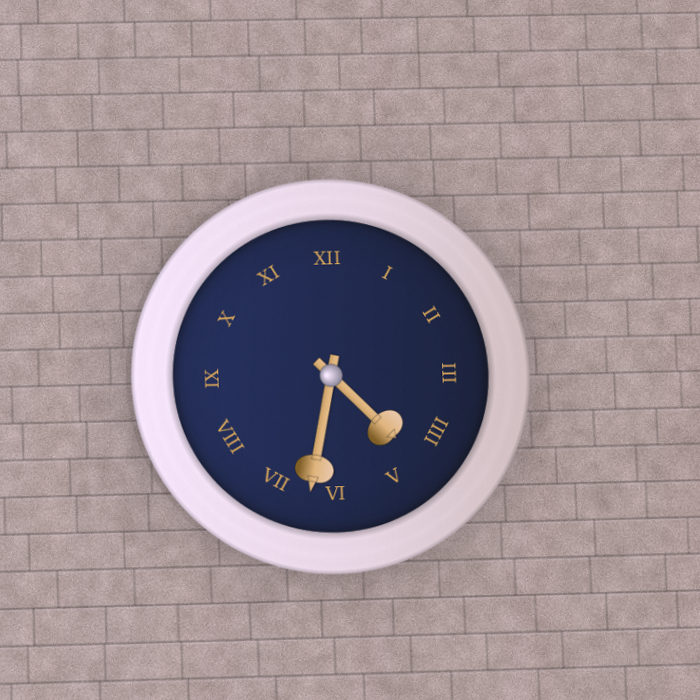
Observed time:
{"hour": 4, "minute": 32}
